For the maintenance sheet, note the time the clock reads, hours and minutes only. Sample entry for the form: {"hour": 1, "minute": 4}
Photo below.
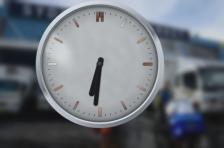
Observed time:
{"hour": 6, "minute": 31}
